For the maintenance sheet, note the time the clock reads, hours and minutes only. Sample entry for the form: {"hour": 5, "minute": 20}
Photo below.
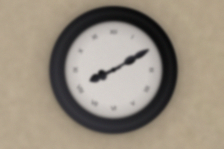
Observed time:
{"hour": 8, "minute": 10}
